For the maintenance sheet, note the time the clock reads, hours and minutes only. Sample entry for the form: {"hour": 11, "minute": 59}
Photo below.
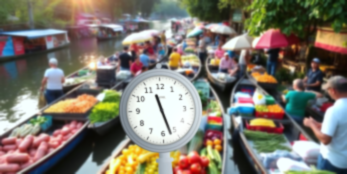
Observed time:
{"hour": 11, "minute": 27}
